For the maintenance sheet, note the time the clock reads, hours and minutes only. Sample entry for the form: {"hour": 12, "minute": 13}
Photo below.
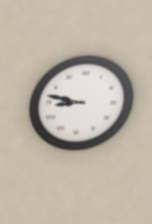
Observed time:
{"hour": 8, "minute": 47}
